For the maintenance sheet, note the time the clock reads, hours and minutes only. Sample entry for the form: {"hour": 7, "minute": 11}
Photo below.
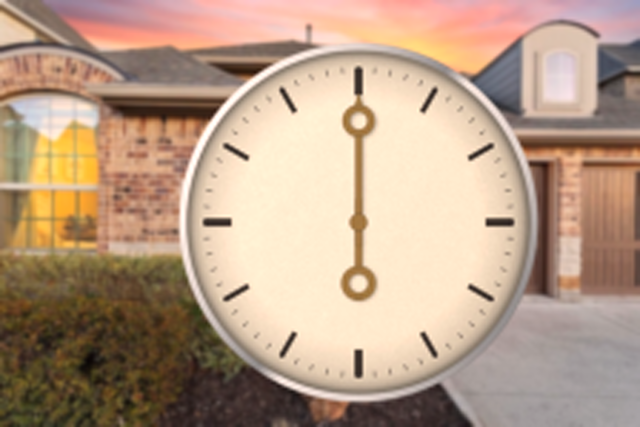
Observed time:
{"hour": 6, "minute": 0}
